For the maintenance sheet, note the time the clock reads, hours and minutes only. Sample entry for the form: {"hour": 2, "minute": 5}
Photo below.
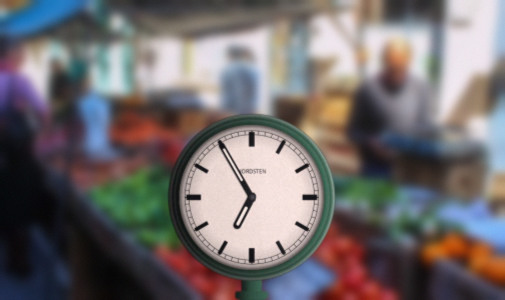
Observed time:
{"hour": 6, "minute": 55}
